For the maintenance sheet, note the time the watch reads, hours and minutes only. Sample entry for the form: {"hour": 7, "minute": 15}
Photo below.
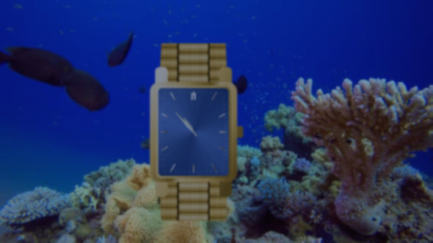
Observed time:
{"hour": 10, "minute": 53}
